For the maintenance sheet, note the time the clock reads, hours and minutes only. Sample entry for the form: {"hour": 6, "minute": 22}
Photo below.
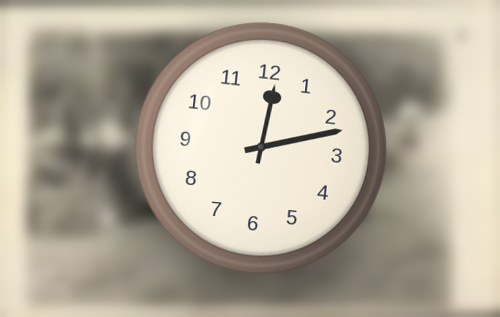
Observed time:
{"hour": 12, "minute": 12}
